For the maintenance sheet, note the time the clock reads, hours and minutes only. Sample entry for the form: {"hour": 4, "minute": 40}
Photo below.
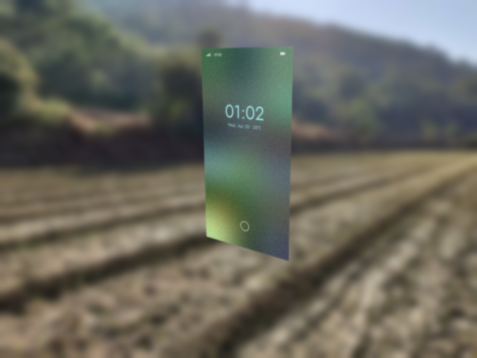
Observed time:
{"hour": 1, "minute": 2}
